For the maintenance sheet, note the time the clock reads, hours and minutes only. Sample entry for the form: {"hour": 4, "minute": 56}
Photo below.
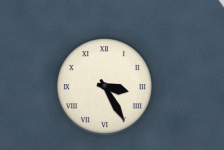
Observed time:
{"hour": 3, "minute": 25}
